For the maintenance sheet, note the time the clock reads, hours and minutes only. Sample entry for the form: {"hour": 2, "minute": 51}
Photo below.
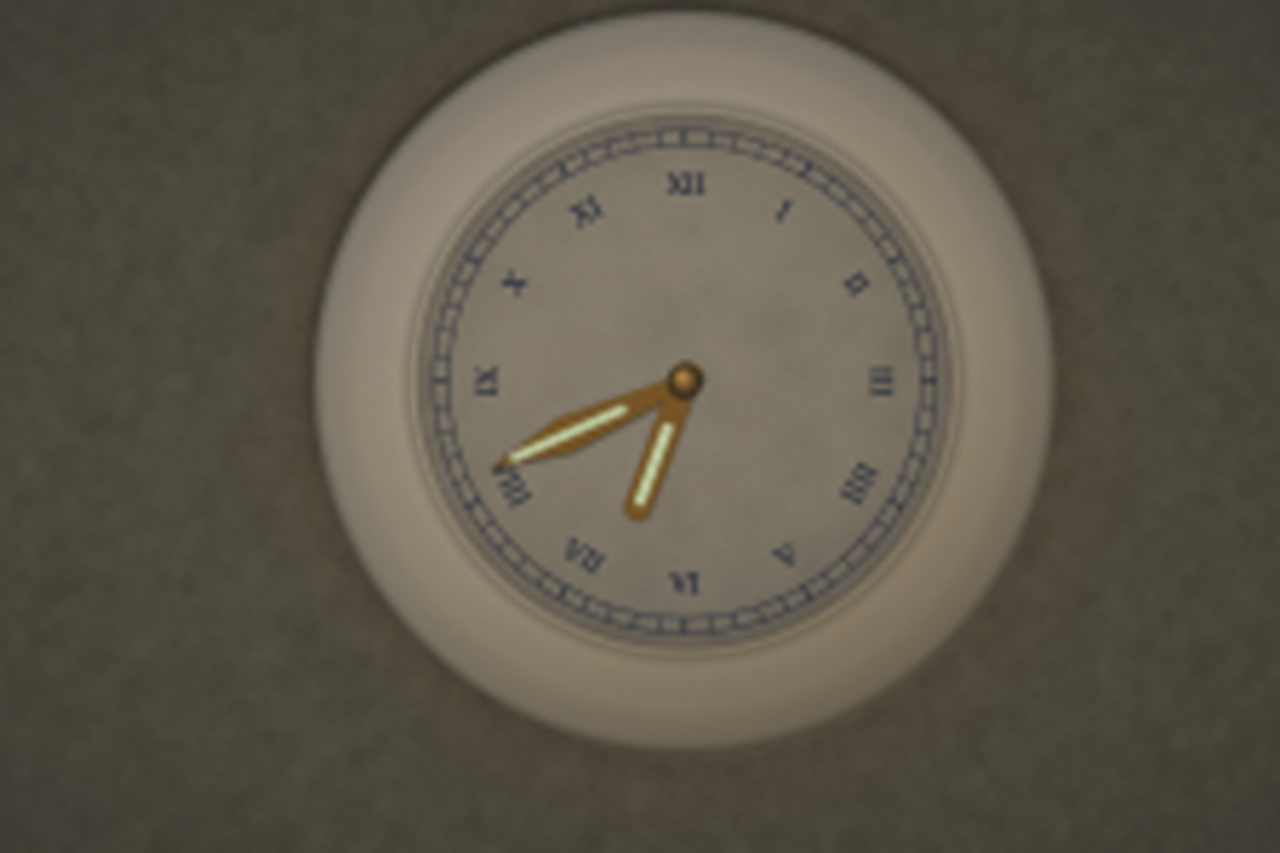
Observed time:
{"hour": 6, "minute": 41}
